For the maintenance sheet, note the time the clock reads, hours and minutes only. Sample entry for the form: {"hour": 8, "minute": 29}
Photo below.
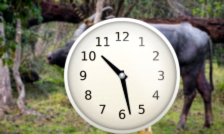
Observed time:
{"hour": 10, "minute": 28}
